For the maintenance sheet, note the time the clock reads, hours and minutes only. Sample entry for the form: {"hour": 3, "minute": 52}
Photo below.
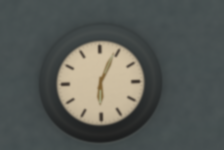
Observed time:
{"hour": 6, "minute": 4}
